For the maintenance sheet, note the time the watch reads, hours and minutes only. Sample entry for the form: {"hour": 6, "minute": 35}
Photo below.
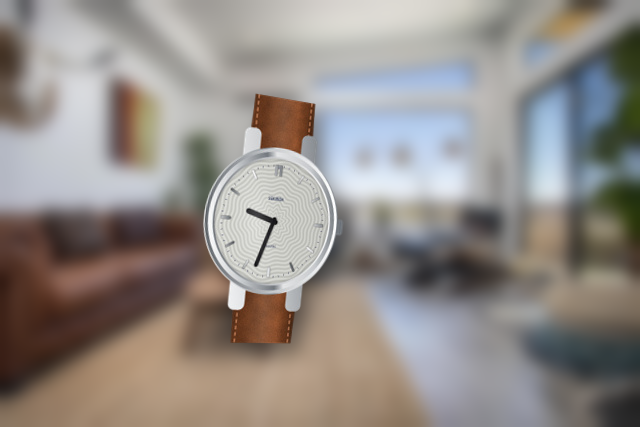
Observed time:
{"hour": 9, "minute": 33}
